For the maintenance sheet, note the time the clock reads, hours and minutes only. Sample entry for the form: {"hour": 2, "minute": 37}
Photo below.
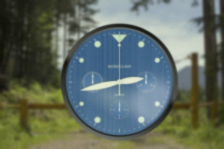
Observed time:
{"hour": 2, "minute": 43}
